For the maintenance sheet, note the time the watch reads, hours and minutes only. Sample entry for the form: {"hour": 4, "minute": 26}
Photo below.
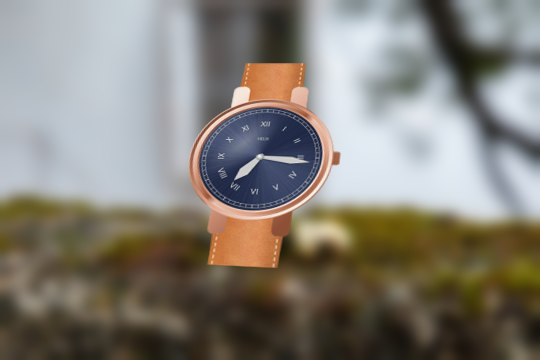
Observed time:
{"hour": 7, "minute": 16}
